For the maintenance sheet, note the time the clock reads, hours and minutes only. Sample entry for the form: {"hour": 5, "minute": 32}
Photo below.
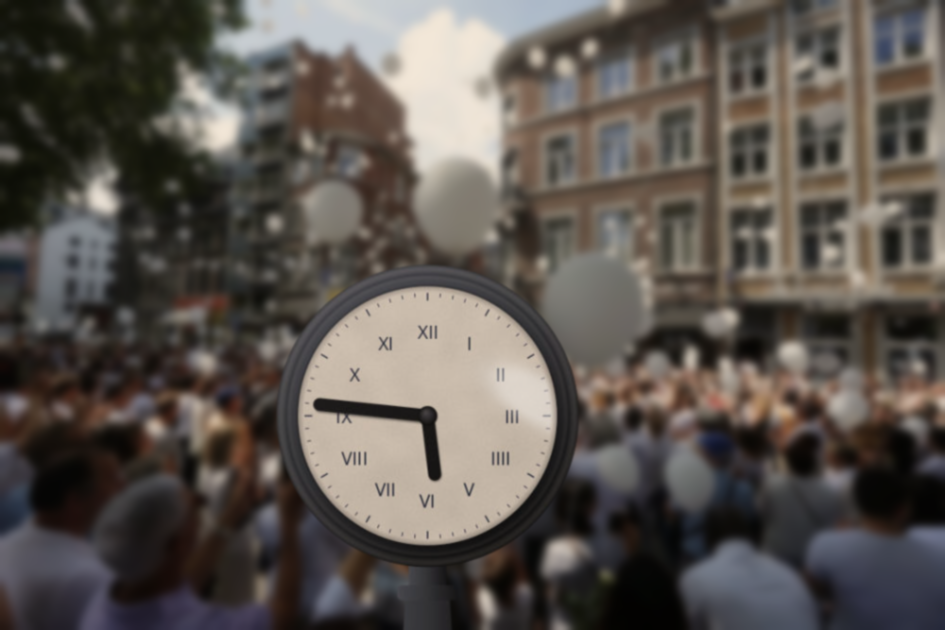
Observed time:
{"hour": 5, "minute": 46}
